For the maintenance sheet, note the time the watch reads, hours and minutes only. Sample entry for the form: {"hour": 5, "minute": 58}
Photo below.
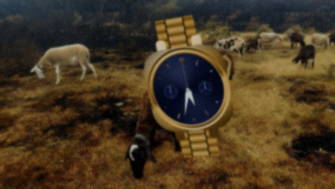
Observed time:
{"hour": 5, "minute": 33}
